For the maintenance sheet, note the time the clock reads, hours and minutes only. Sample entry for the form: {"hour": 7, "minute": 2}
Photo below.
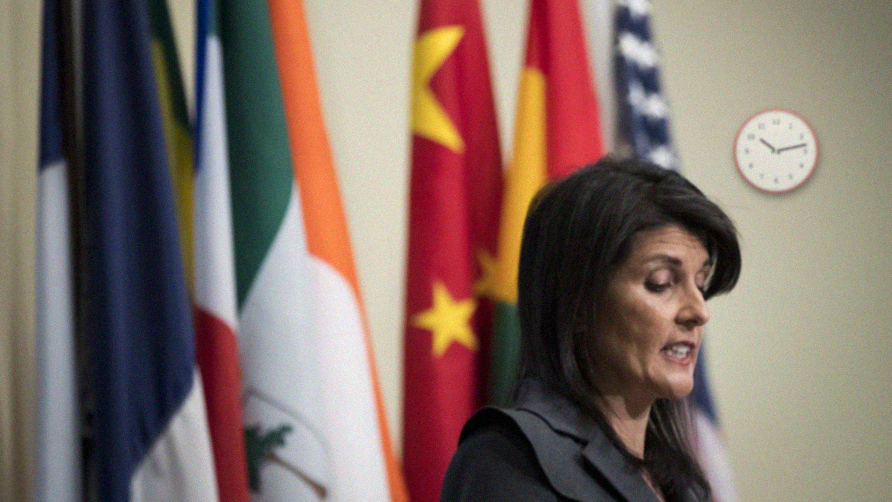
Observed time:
{"hour": 10, "minute": 13}
